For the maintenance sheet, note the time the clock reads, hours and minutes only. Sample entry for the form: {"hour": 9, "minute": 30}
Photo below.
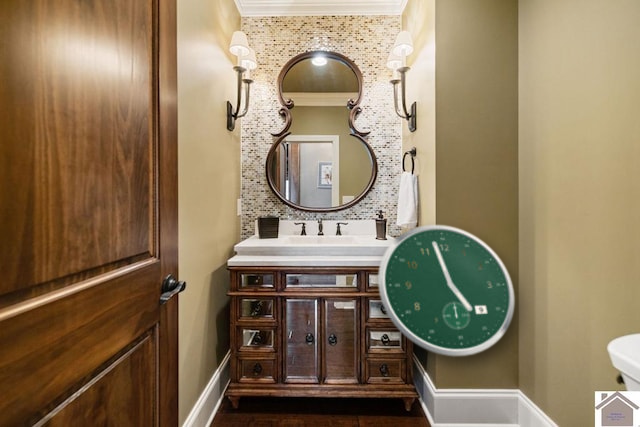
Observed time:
{"hour": 4, "minute": 58}
